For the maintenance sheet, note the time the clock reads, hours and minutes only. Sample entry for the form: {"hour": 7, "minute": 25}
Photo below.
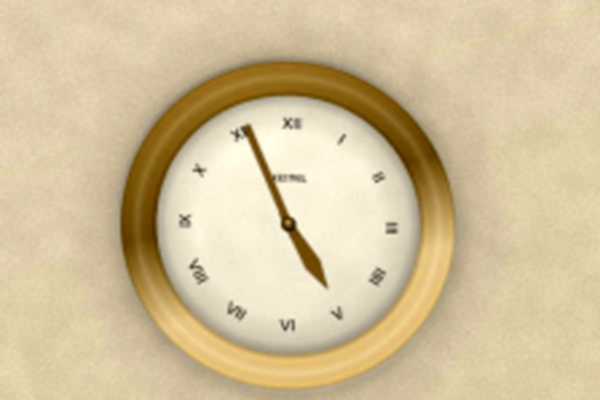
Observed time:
{"hour": 4, "minute": 56}
